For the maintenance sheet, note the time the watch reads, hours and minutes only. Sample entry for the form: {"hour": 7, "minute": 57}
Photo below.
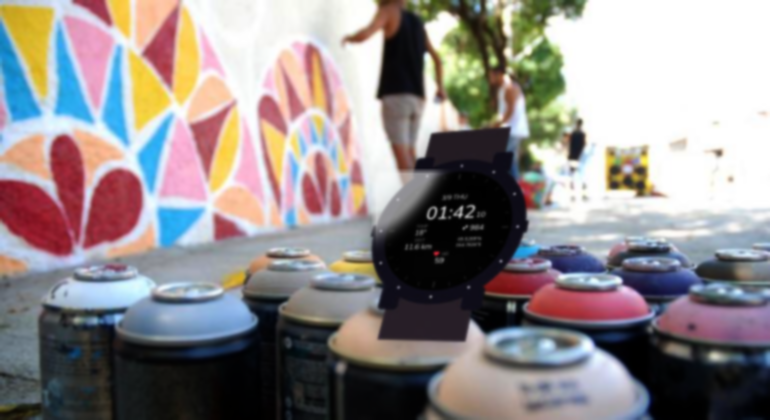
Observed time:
{"hour": 1, "minute": 42}
